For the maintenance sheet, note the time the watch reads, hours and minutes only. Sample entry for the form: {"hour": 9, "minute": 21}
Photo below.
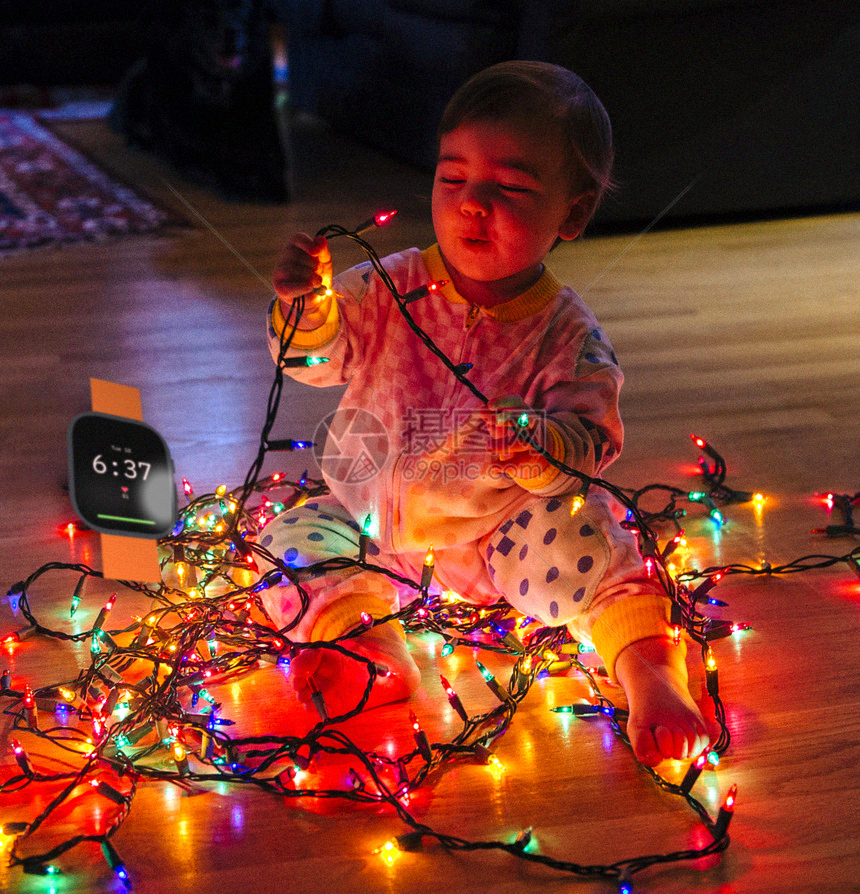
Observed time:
{"hour": 6, "minute": 37}
